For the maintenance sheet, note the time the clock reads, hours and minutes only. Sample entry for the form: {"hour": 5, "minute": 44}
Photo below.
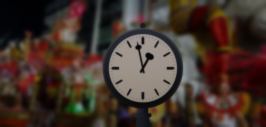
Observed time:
{"hour": 12, "minute": 58}
